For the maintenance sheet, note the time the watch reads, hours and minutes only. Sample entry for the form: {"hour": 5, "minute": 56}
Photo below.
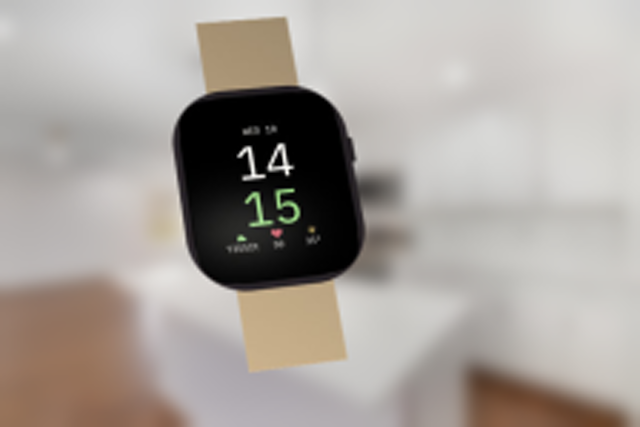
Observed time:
{"hour": 14, "minute": 15}
